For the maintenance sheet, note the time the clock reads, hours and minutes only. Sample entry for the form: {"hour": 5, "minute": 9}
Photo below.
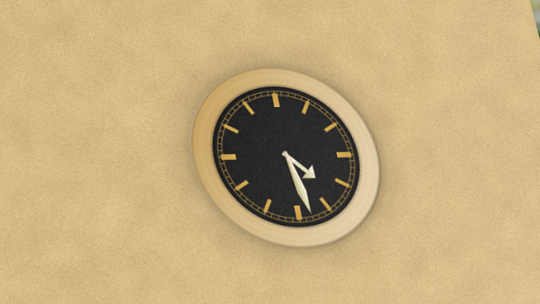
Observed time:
{"hour": 4, "minute": 28}
